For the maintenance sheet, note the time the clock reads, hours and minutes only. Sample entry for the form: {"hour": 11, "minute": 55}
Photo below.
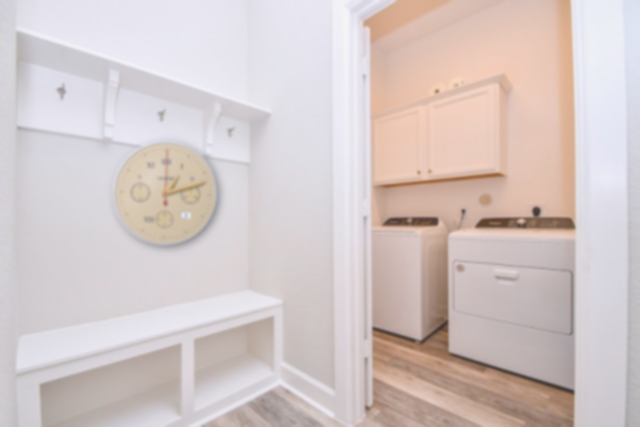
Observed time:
{"hour": 1, "minute": 12}
